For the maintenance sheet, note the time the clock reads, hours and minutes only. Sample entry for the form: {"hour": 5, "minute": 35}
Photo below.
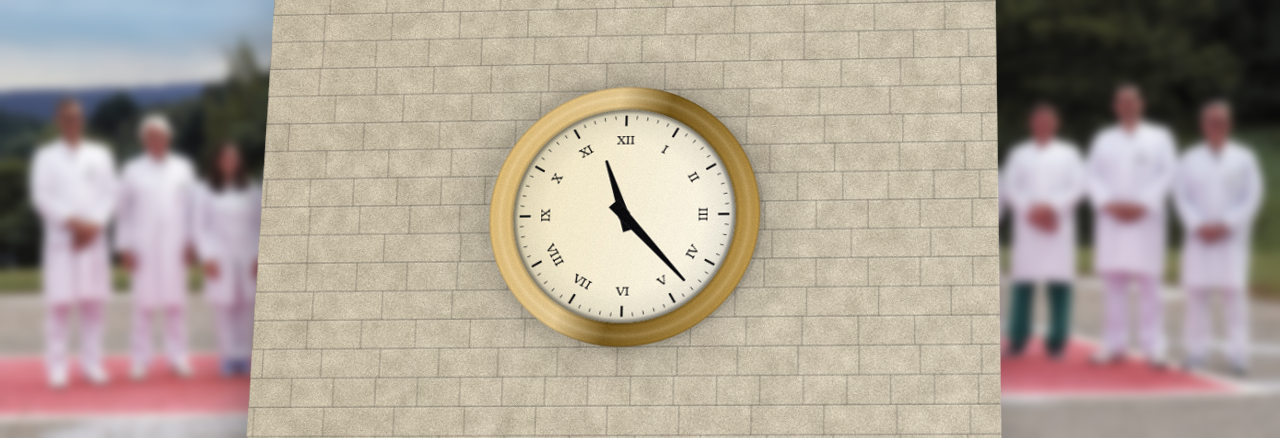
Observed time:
{"hour": 11, "minute": 23}
